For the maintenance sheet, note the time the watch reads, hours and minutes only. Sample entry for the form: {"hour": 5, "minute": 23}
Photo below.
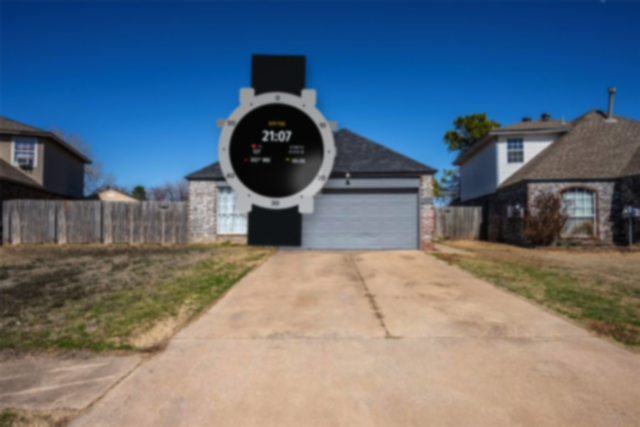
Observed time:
{"hour": 21, "minute": 7}
